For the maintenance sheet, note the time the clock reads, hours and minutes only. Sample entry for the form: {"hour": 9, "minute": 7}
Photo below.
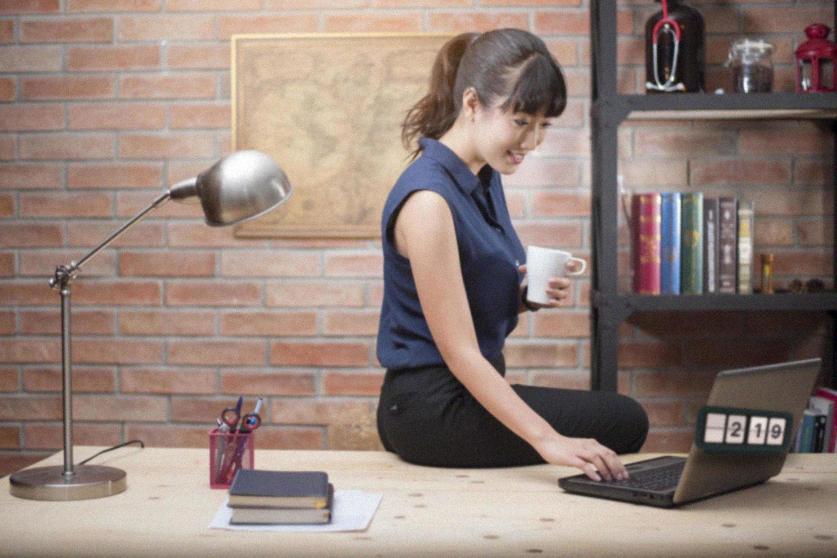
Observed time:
{"hour": 2, "minute": 19}
